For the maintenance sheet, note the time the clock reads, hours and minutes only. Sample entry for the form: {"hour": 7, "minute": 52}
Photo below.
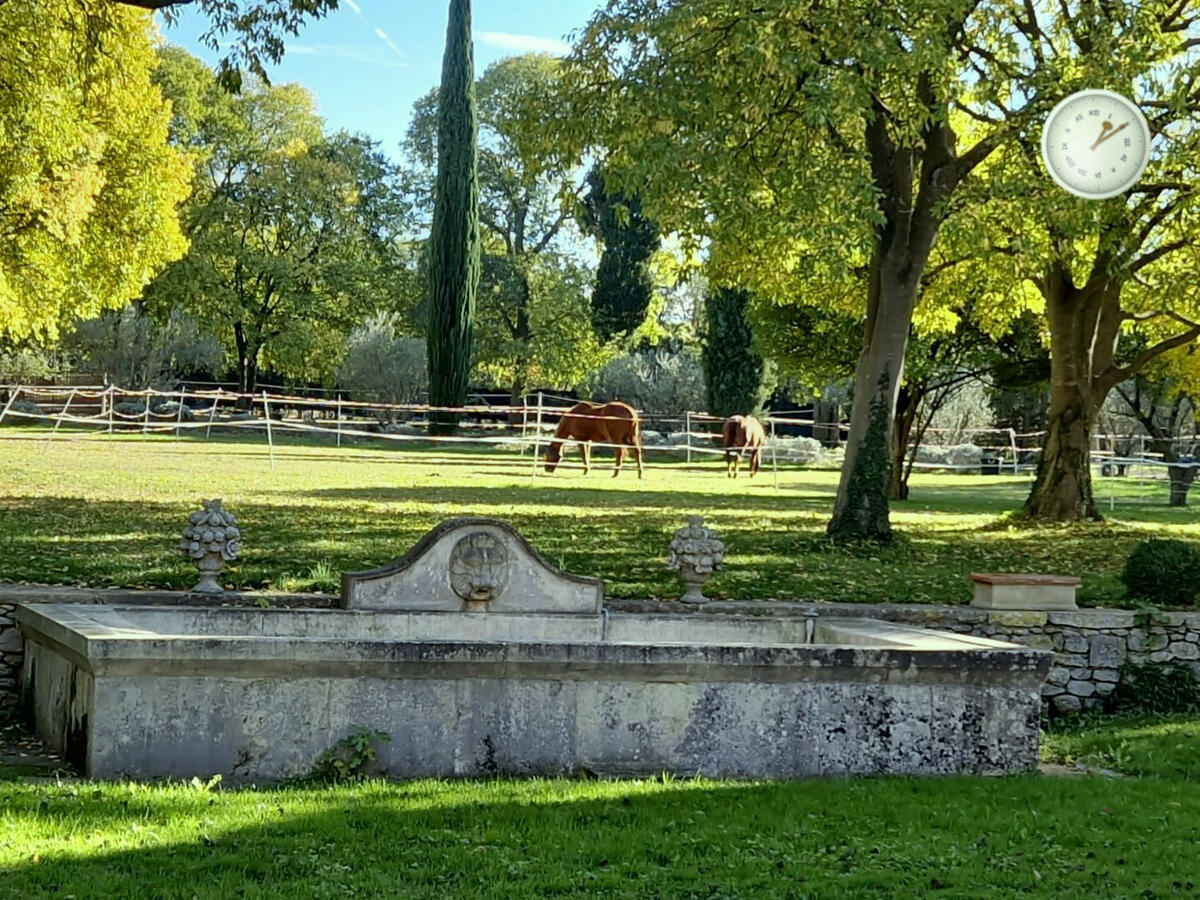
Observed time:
{"hour": 1, "minute": 10}
